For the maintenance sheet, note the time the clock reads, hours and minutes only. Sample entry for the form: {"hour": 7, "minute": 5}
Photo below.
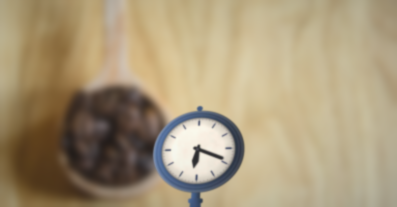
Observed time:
{"hour": 6, "minute": 19}
